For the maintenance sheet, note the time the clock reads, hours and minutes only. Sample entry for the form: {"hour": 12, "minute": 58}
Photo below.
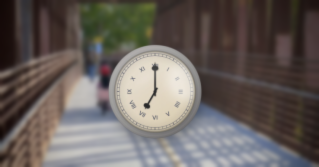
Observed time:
{"hour": 7, "minute": 0}
